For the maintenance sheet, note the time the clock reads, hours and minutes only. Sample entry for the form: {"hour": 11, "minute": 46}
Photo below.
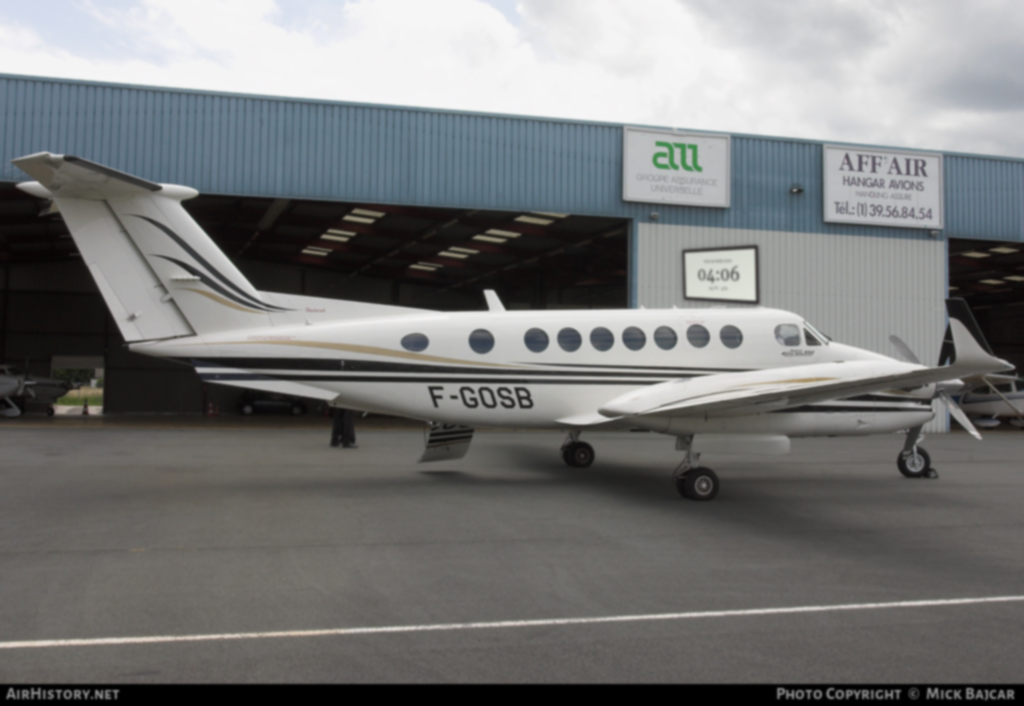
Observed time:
{"hour": 4, "minute": 6}
